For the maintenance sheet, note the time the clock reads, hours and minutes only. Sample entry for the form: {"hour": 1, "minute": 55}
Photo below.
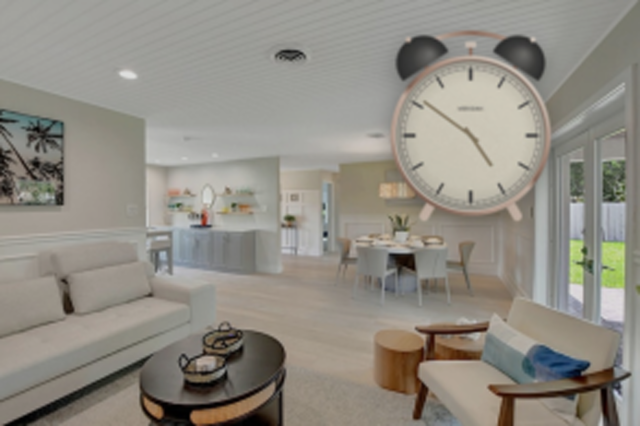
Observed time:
{"hour": 4, "minute": 51}
